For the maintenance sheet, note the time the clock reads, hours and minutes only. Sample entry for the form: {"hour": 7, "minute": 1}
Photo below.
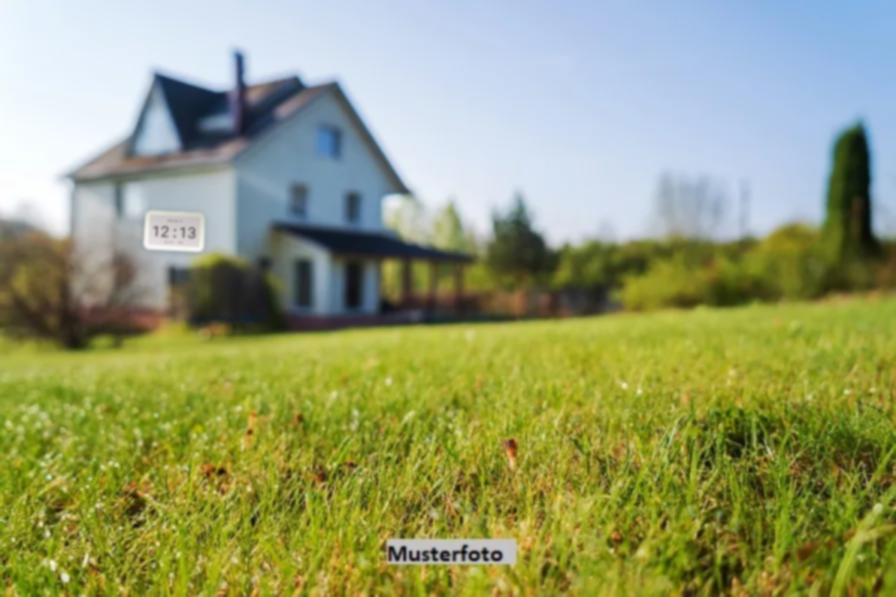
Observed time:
{"hour": 12, "minute": 13}
